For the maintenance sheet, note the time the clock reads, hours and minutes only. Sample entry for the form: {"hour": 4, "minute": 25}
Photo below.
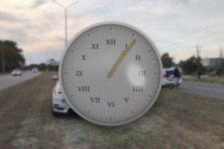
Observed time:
{"hour": 1, "minute": 6}
